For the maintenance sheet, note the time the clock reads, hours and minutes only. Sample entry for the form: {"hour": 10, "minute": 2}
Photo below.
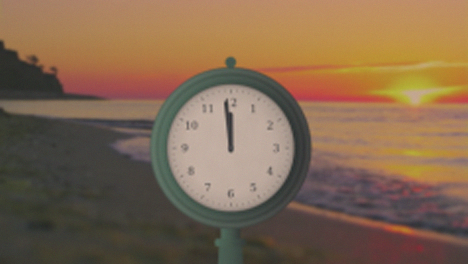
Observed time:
{"hour": 11, "minute": 59}
